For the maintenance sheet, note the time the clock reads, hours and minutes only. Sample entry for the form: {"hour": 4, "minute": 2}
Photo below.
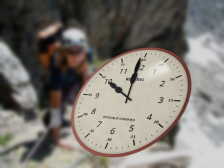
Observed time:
{"hour": 9, "minute": 59}
